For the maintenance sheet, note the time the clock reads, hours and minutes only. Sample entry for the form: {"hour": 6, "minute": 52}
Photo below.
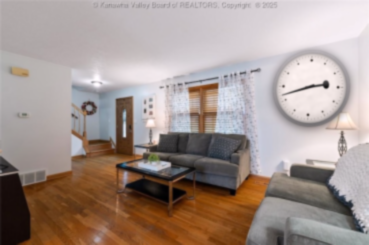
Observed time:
{"hour": 2, "minute": 42}
